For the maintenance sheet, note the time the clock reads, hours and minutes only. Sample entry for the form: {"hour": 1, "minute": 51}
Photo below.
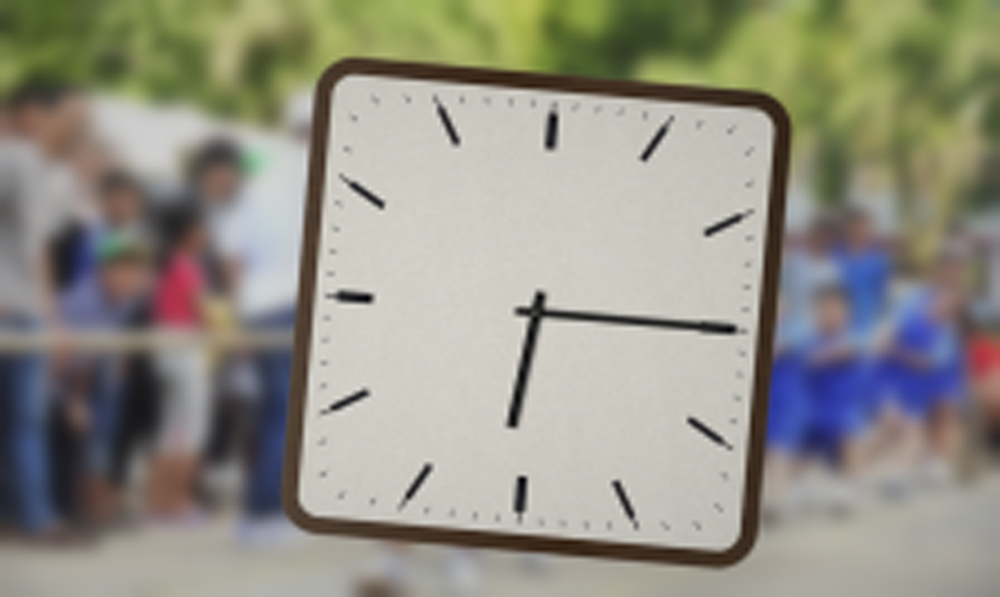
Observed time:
{"hour": 6, "minute": 15}
